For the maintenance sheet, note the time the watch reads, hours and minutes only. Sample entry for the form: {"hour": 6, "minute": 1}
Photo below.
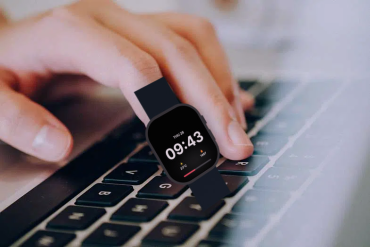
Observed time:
{"hour": 9, "minute": 43}
